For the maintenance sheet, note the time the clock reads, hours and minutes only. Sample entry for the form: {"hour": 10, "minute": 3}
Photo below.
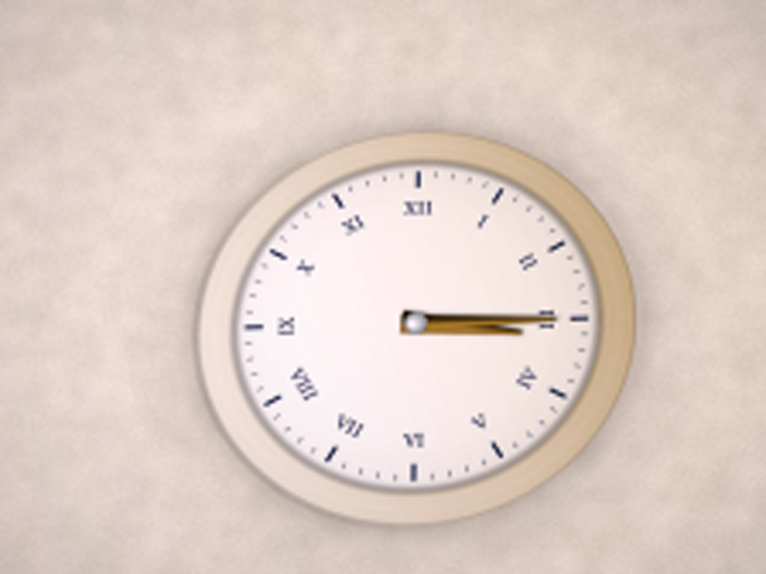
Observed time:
{"hour": 3, "minute": 15}
